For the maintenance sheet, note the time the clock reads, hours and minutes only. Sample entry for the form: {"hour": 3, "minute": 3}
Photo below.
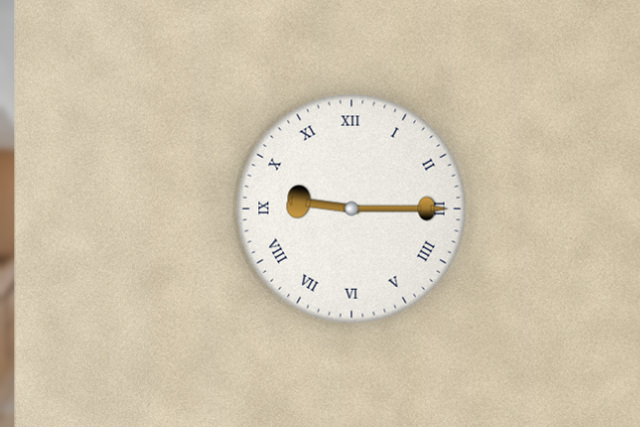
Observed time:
{"hour": 9, "minute": 15}
